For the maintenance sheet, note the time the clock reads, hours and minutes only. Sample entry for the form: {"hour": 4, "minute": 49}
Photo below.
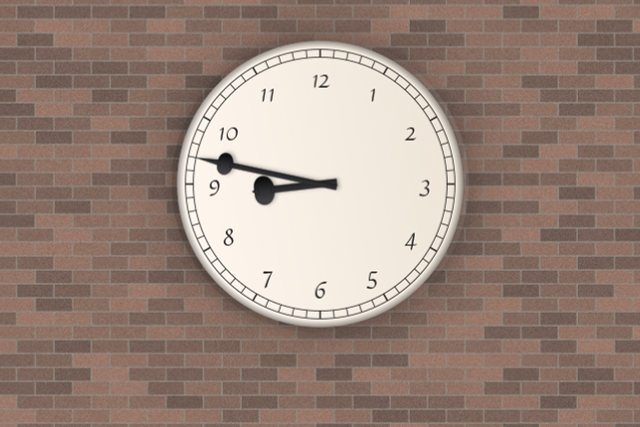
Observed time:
{"hour": 8, "minute": 47}
